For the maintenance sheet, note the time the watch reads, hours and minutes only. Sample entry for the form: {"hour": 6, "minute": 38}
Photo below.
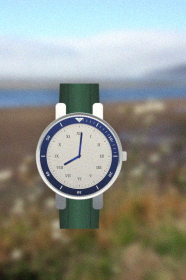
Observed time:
{"hour": 8, "minute": 1}
